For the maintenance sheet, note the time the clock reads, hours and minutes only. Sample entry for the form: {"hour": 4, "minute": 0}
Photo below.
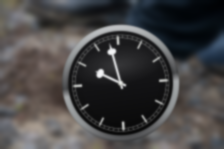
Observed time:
{"hour": 9, "minute": 58}
